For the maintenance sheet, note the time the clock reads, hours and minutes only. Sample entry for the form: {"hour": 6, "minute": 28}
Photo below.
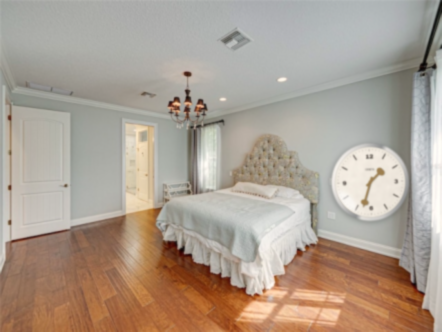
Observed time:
{"hour": 1, "minute": 33}
